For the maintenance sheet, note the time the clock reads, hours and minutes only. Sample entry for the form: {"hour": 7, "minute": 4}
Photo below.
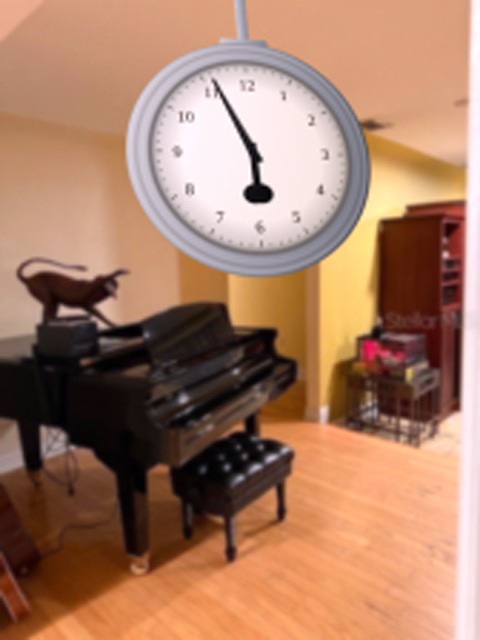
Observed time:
{"hour": 5, "minute": 56}
